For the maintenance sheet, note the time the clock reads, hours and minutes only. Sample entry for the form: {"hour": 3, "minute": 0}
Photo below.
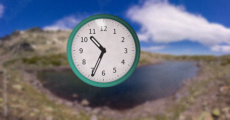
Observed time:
{"hour": 10, "minute": 34}
